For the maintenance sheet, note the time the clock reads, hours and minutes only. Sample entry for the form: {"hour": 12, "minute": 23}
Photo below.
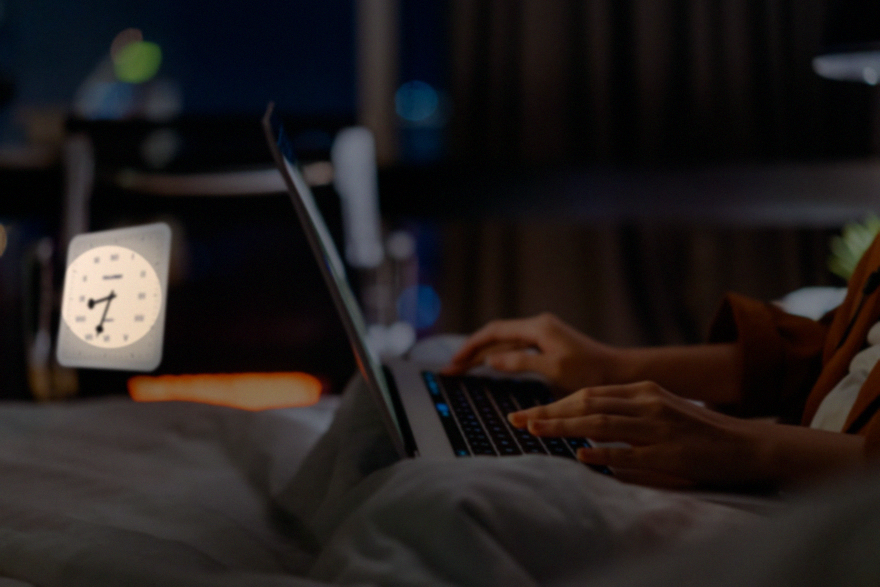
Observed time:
{"hour": 8, "minute": 33}
